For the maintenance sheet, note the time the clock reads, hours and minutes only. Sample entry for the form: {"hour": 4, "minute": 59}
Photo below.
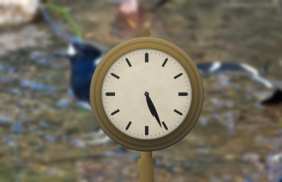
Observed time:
{"hour": 5, "minute": 26}
